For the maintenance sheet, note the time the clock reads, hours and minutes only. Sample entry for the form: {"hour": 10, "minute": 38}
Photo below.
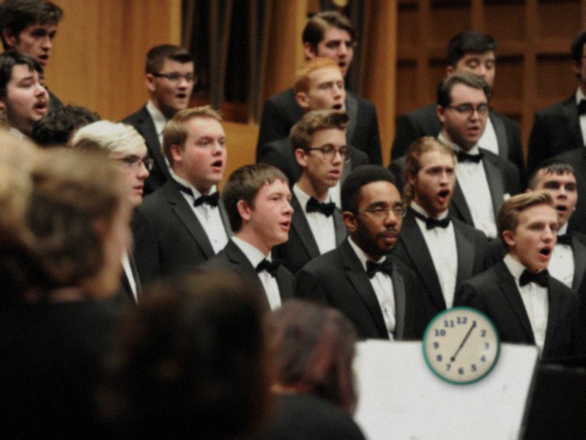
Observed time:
{"hour": 7, "minute": 5}
